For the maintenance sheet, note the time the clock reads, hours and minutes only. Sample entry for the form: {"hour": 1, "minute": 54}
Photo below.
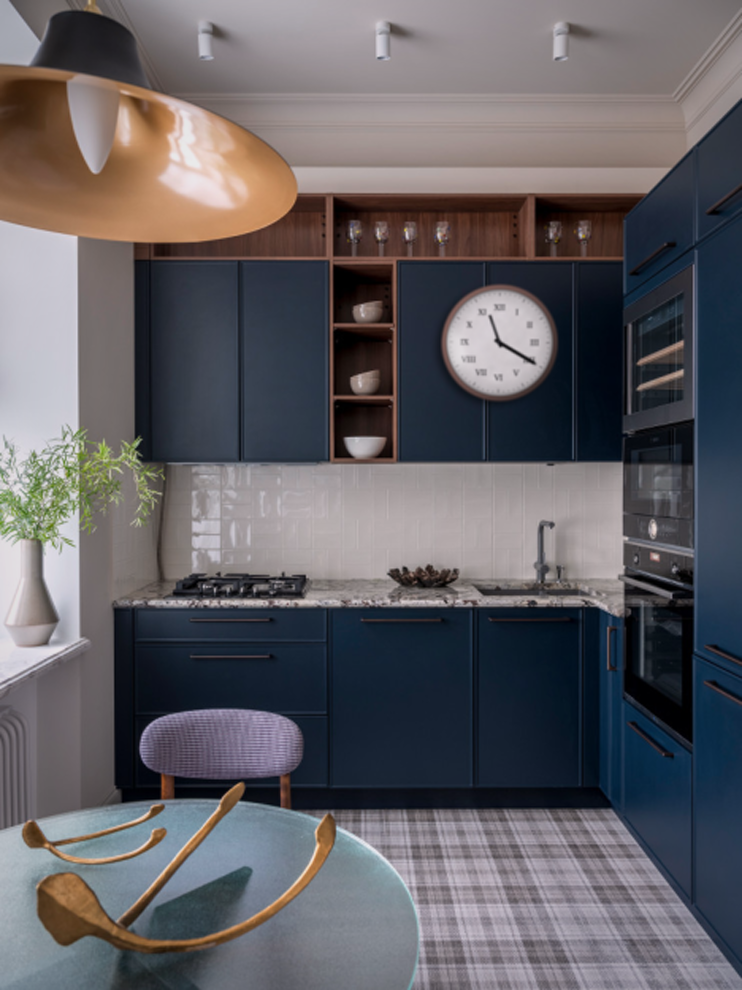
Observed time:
{"hour": 11, "minute": 20}
